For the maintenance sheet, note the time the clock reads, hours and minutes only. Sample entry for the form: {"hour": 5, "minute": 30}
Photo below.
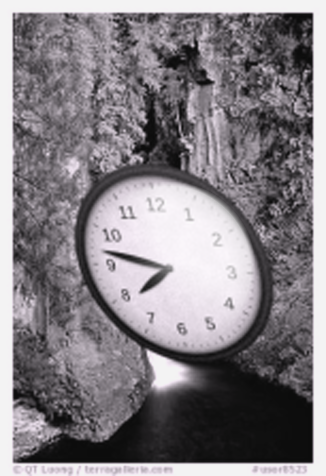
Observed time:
{"hour": 7, "minute": 47}
